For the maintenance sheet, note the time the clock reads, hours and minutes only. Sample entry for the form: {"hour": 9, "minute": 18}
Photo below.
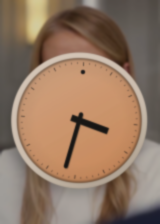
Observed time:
{"hour": 3, "minute": 32}
